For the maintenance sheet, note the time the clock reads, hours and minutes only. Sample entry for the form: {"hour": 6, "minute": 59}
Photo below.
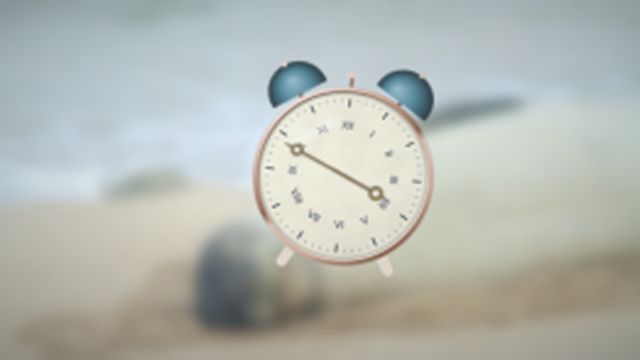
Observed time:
{"hour": 3, "minute": 49}
